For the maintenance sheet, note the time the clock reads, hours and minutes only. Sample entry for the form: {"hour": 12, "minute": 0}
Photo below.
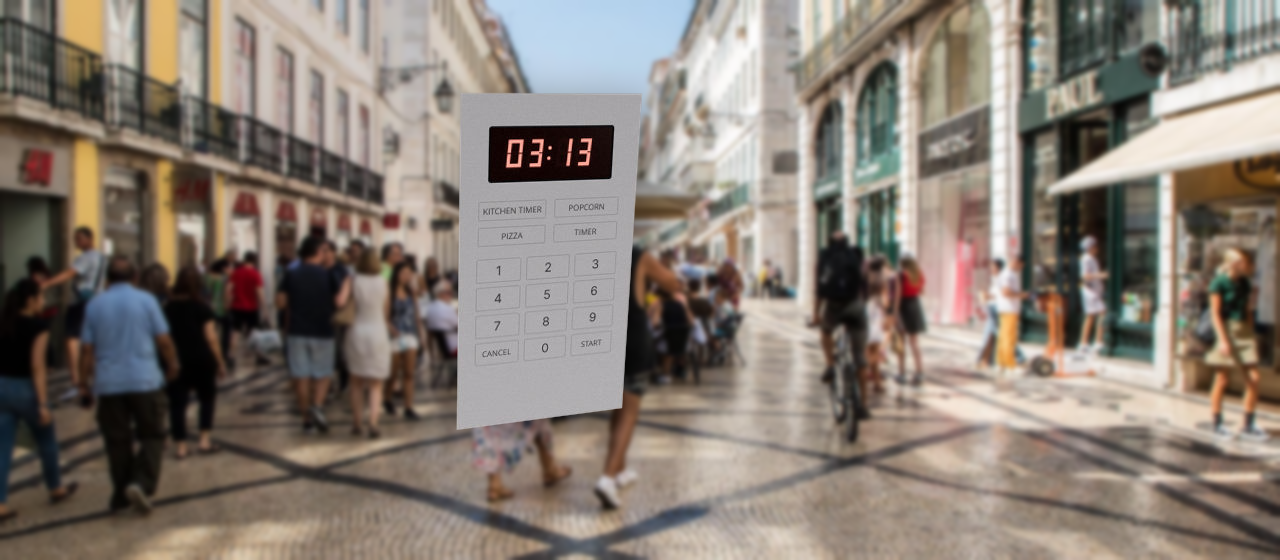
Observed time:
{"hour": 3, "minute": 13}
